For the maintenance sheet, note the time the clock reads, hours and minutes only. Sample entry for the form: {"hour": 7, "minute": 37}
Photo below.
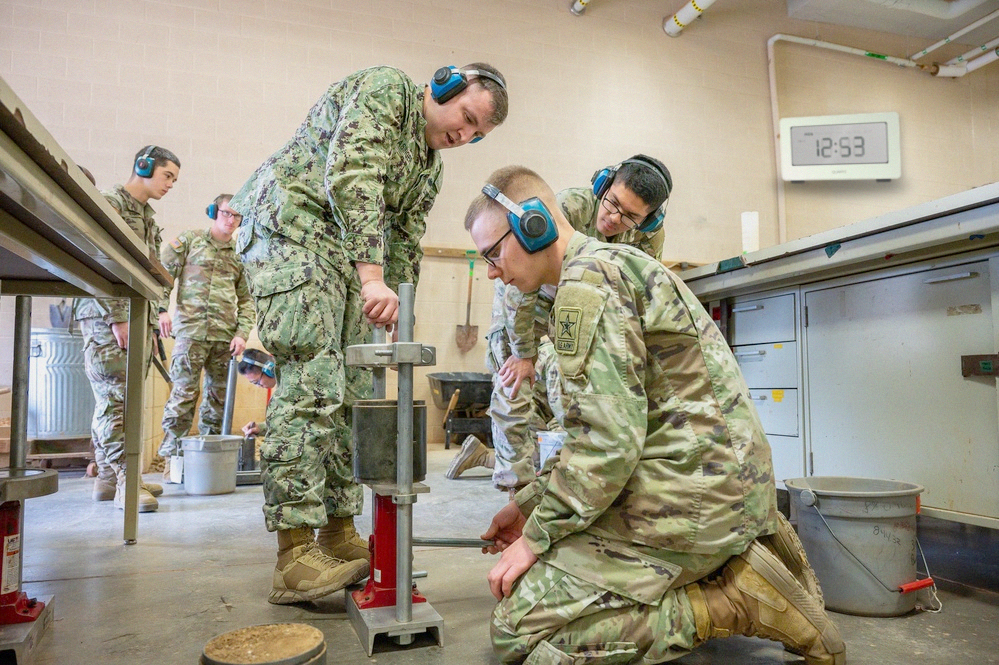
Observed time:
{"hour": 12, "minute": 53}
